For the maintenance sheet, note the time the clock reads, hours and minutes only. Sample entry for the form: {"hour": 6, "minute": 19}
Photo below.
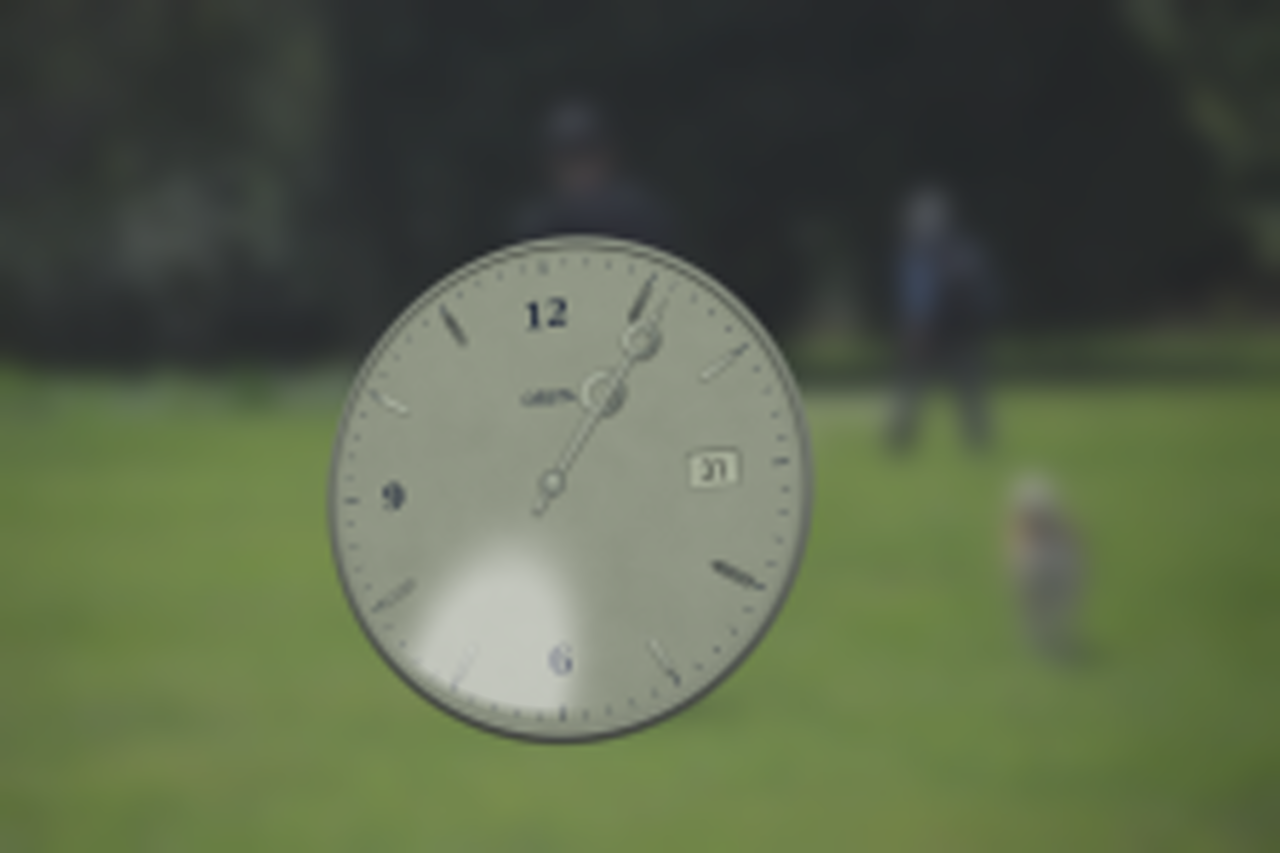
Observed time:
{"hour": 1, "minute": 6}
